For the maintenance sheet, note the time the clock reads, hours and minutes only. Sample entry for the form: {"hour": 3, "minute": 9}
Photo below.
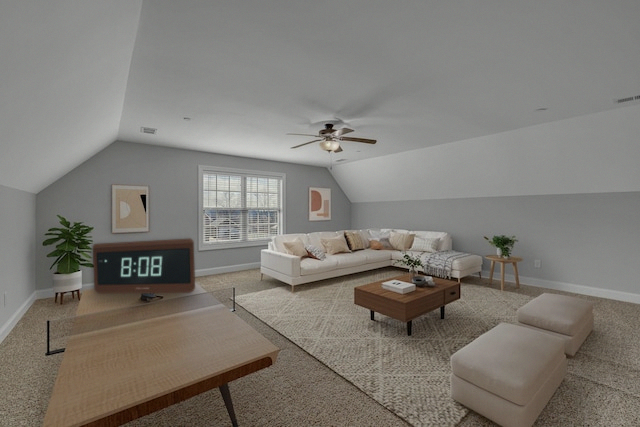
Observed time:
{"hour": 8, "minute": 8}
